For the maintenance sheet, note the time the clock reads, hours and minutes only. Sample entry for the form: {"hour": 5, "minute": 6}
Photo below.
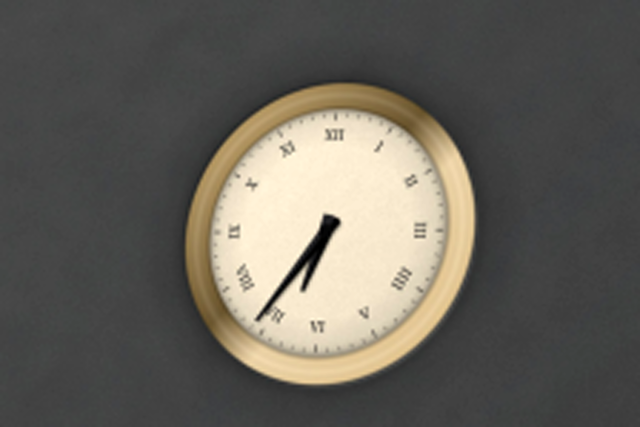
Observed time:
{"hour": 6, "minute": 36}
